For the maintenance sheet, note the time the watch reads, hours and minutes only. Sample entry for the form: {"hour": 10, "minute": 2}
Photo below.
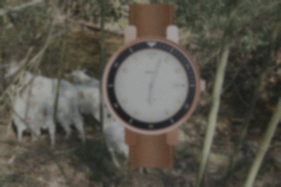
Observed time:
{"hour": 6, "minute": 3}
